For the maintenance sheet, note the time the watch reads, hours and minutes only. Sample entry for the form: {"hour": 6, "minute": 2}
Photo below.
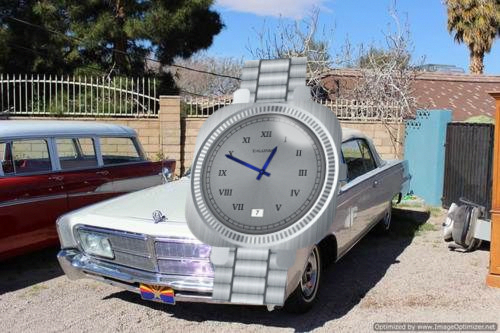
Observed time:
{"hour": 12, "minute": 49}
